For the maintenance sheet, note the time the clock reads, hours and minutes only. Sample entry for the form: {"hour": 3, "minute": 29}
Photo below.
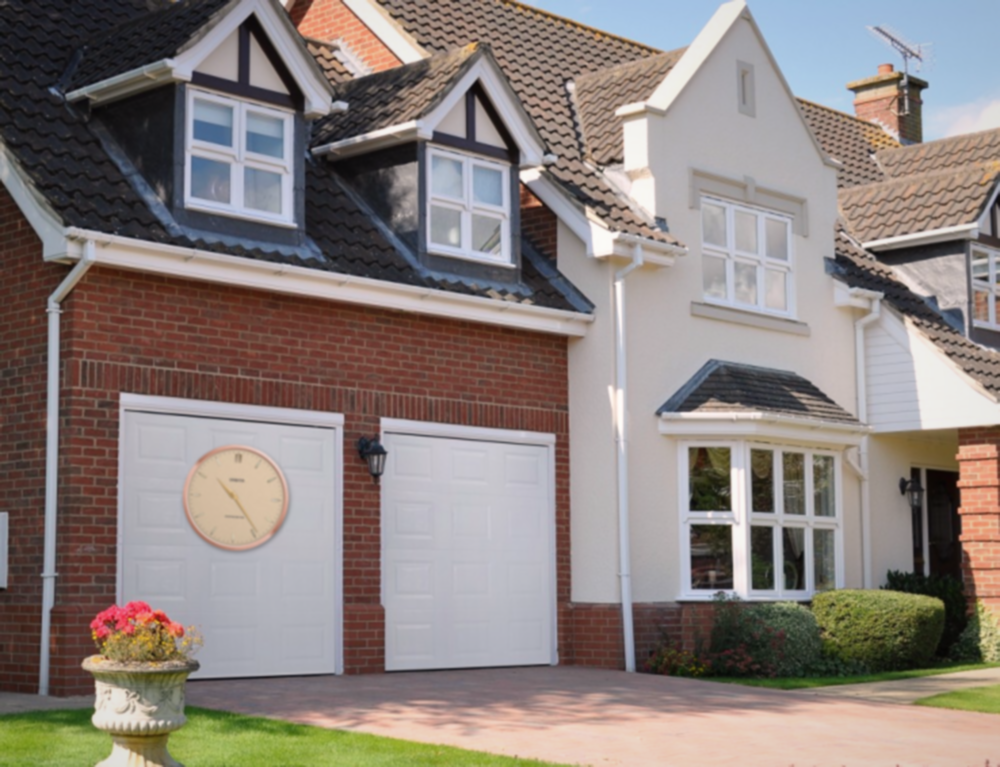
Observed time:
{"hour": 10, "minute": 24}
